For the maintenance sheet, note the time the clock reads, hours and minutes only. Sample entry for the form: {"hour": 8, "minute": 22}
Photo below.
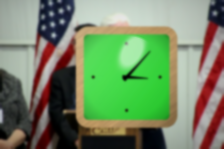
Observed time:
{"hour": 3, "minute": 7}
